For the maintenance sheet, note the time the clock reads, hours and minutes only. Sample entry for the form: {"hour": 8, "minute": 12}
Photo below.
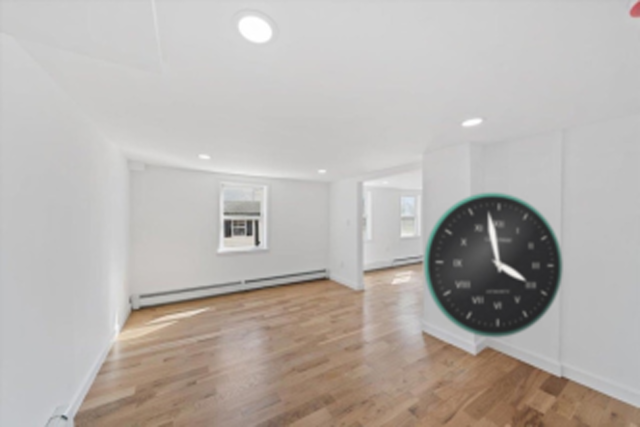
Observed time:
{"hour": 3, "minute": 58}
